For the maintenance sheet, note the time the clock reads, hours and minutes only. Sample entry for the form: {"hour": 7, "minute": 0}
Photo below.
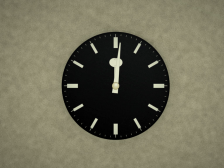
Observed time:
{"hour": 12, "minute": 1}
